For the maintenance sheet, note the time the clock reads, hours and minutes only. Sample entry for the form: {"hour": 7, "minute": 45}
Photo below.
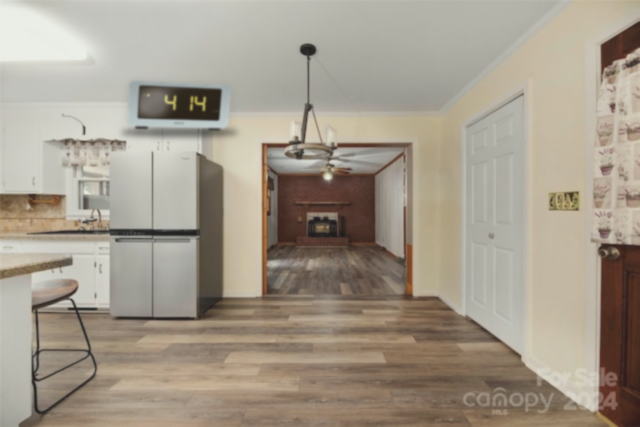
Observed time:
{"hour": 4, "minute": 14}
